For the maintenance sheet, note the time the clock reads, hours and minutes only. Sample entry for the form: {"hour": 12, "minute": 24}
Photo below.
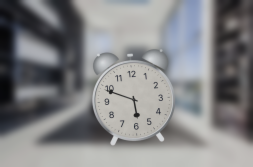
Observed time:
{"hour": 5, "minute": 49}
